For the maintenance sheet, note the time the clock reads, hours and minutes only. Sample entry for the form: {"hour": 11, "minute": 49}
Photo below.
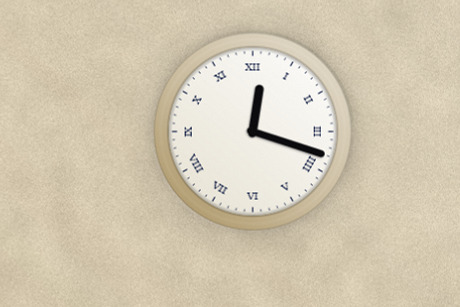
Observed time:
{"hour": 12, "minute": 18}
